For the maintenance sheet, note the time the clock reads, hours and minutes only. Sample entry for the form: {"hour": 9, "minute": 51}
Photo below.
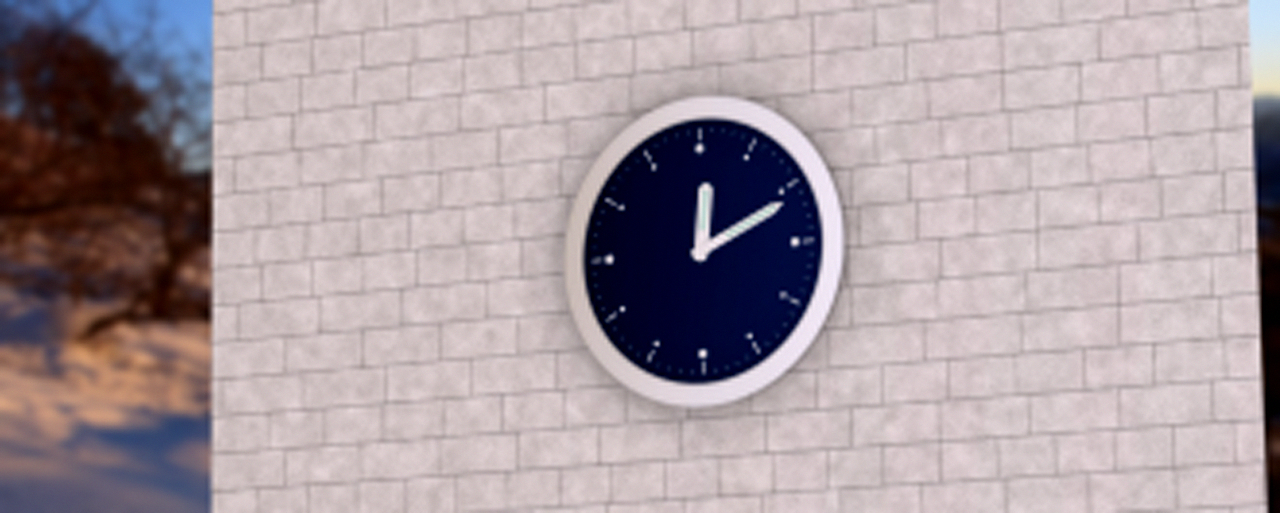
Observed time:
{"hour": 12, "minute": 11}
